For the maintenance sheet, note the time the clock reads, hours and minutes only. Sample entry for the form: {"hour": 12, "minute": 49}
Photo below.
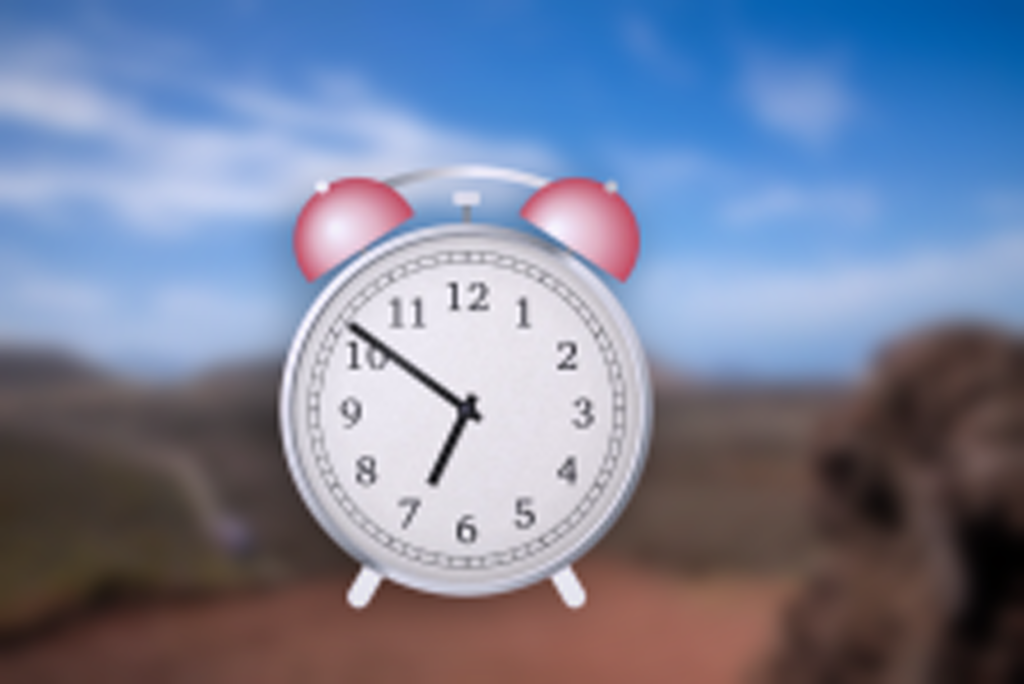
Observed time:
{"hour": 6, "minute": 51}
